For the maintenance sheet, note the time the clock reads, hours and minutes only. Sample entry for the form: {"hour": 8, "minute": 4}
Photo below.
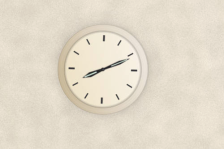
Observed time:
{"hour": 8, "minute": 11}
